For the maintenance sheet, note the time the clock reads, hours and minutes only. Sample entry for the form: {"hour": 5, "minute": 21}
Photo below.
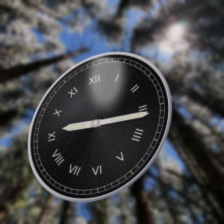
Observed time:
{"hour": 9, "minute": 16}
